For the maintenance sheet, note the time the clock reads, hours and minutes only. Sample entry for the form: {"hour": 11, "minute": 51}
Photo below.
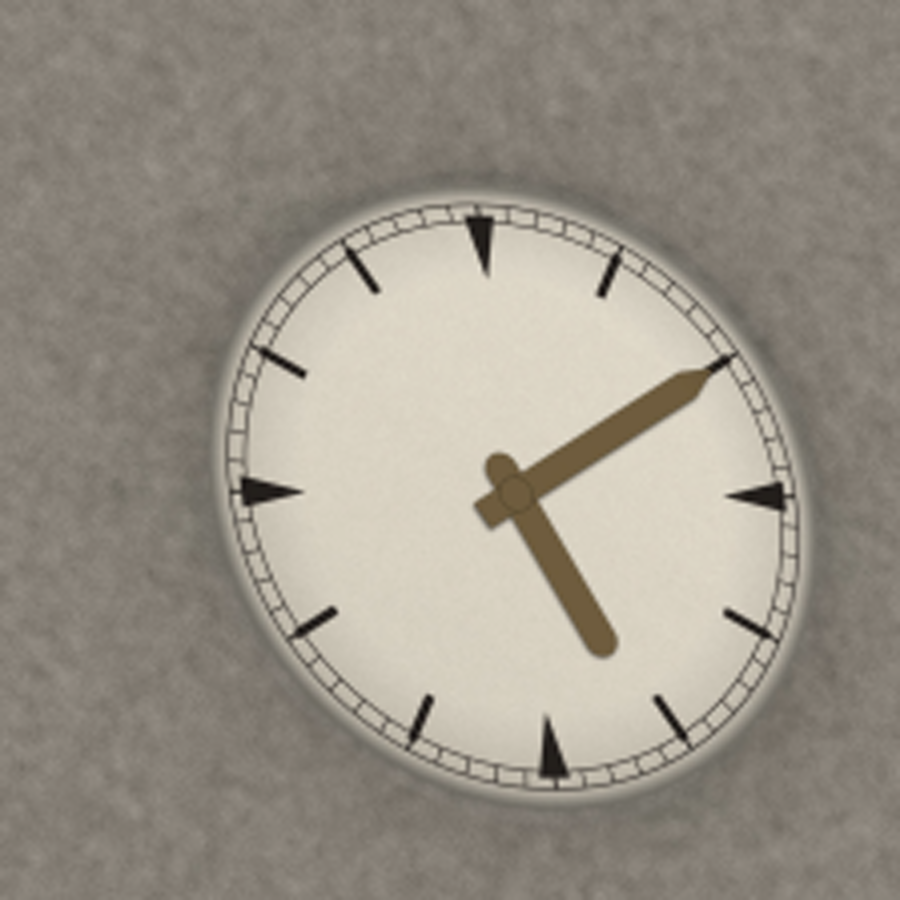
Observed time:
{"hour": 5, "minute": 10}
